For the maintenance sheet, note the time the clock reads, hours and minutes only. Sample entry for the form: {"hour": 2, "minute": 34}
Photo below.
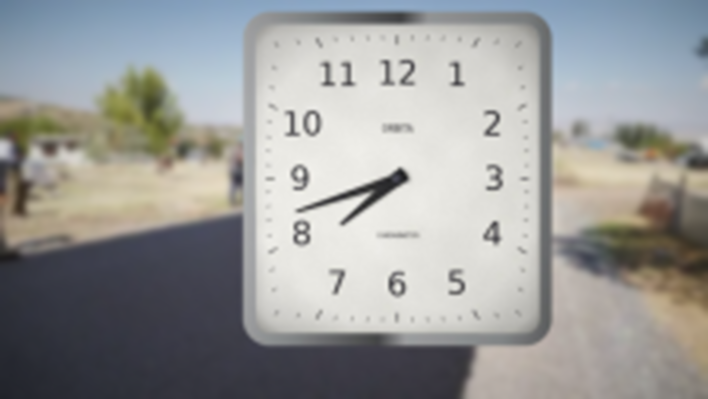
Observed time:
{"hour": 7, "minute": 42}
